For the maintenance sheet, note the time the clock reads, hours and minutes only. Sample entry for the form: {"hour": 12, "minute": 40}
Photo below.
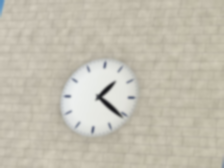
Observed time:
{"hour": 1, "minute": 21}
